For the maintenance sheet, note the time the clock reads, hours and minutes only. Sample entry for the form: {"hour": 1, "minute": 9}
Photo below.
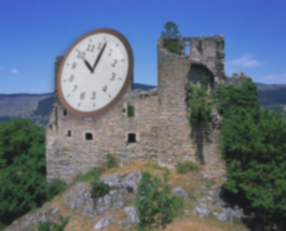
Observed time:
{"hour": 10, "minute": 1}
